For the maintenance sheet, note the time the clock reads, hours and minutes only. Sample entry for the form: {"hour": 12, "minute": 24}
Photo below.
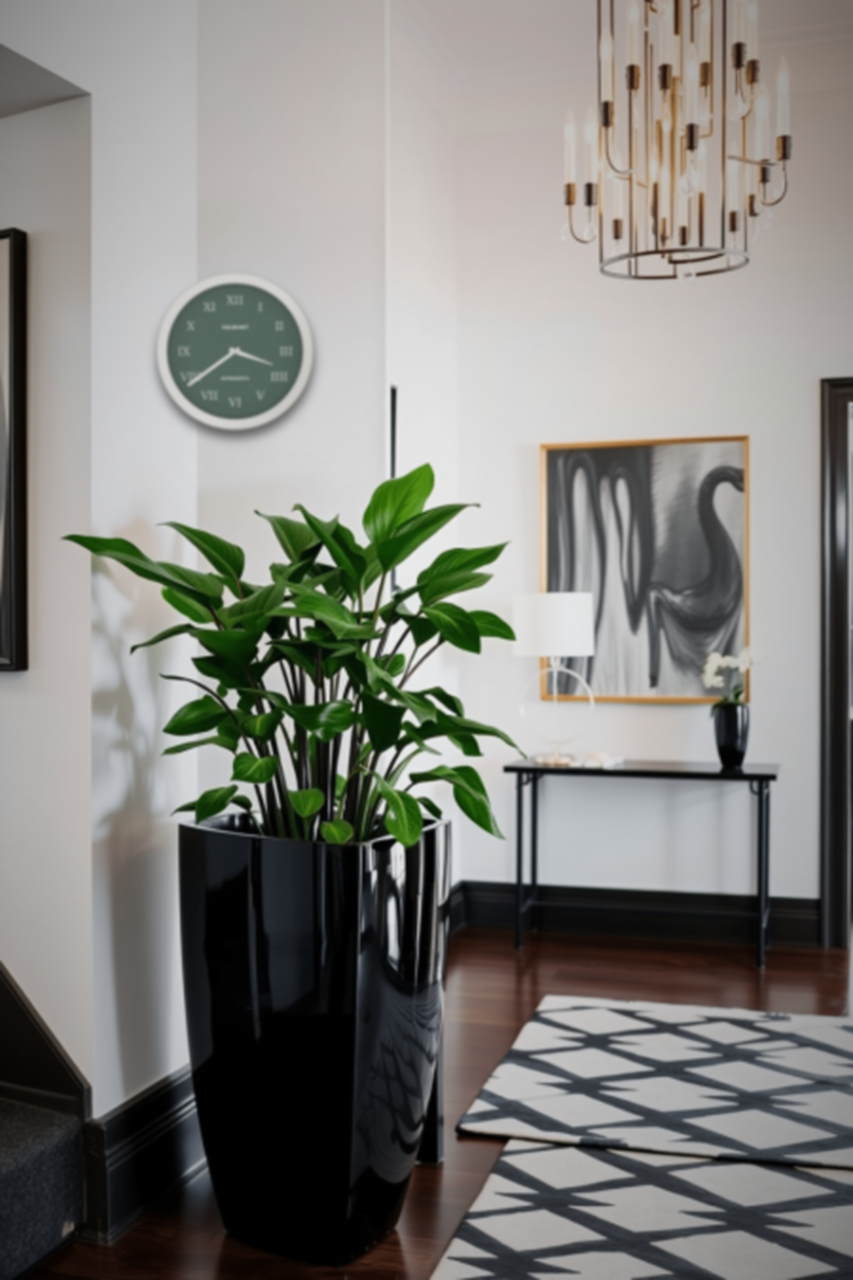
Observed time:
{"hour": 3, "minute": 39}
